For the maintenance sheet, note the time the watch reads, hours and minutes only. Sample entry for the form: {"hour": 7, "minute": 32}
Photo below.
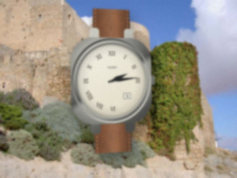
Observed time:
{"hour": 2, "minute": 14}
